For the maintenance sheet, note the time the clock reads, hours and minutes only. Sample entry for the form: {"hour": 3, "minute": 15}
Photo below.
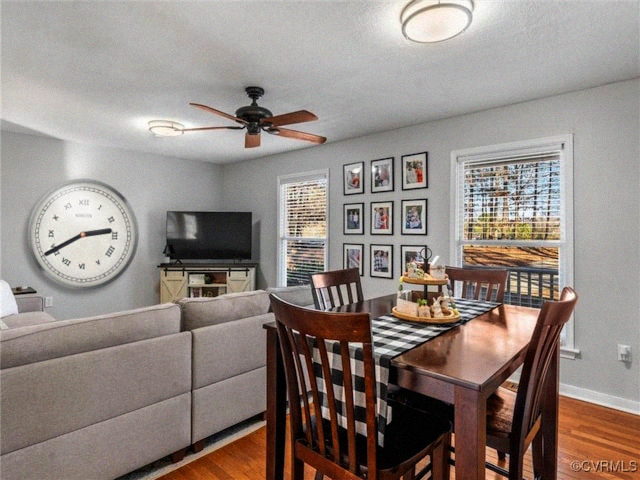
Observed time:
{"hour": 2, "minute": 40}
